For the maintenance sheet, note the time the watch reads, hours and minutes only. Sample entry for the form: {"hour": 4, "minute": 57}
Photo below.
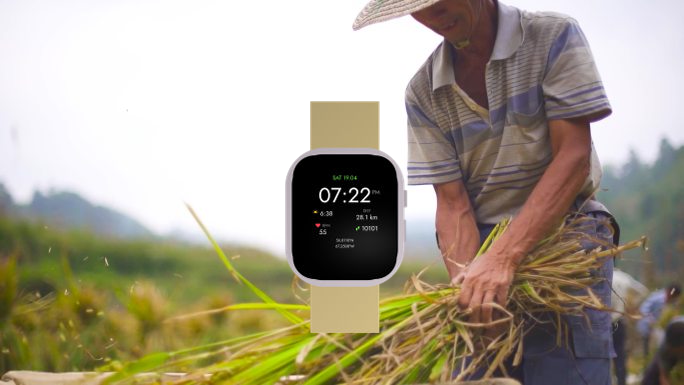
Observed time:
{"hour": 7, "minute": 22}
